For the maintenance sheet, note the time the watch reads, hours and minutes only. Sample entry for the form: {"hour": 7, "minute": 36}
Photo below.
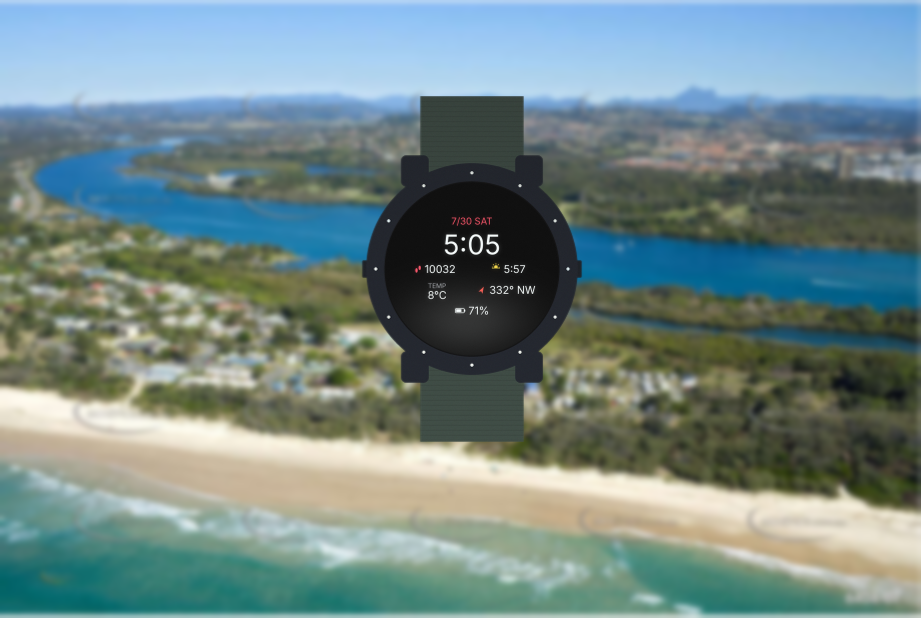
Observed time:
{"hour": 5, "minute": 5}
